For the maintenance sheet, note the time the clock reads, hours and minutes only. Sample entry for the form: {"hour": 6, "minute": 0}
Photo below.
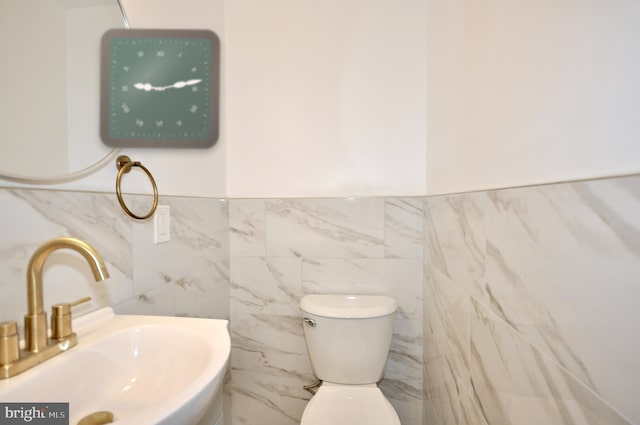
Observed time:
{"hour": 9, "minute": 13}
